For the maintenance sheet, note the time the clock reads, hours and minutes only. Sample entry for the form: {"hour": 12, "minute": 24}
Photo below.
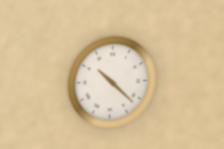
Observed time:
{"hour": 10, "minute": 22}
